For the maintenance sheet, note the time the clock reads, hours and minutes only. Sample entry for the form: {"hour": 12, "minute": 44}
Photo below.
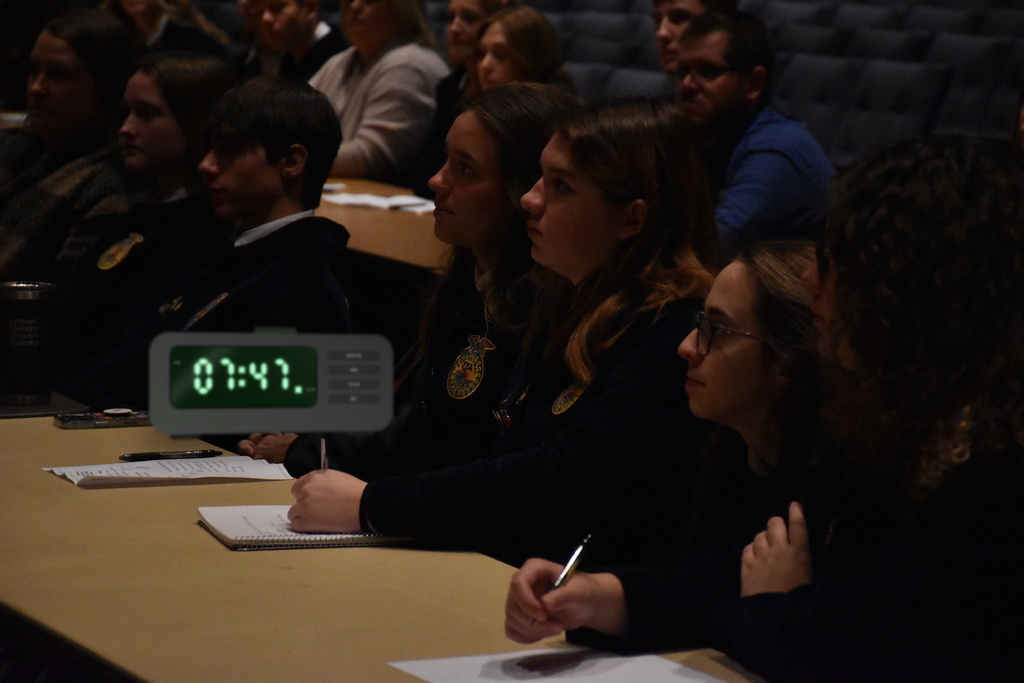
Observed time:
{"hour": 7, "minute": 47}
